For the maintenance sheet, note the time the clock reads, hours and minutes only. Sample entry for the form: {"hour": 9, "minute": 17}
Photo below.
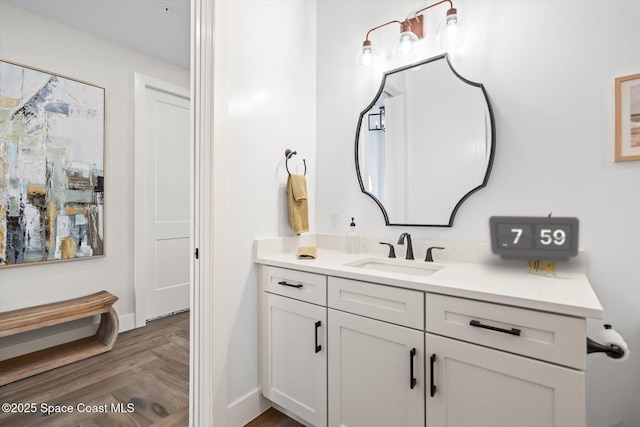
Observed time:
{"hour": 7, "minute": 59}
